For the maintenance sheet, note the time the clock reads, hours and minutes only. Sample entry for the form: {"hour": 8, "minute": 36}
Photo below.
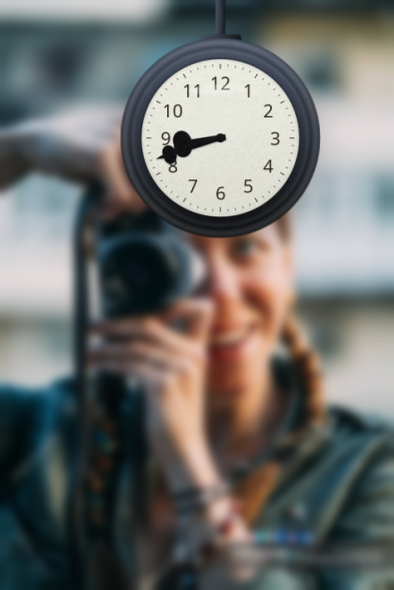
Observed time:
{"hour": 8, "minute": 42}
